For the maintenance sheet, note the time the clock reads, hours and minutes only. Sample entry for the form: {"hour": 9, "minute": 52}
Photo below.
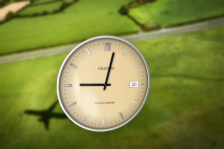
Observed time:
{"hour": 9, "minute": 2}
